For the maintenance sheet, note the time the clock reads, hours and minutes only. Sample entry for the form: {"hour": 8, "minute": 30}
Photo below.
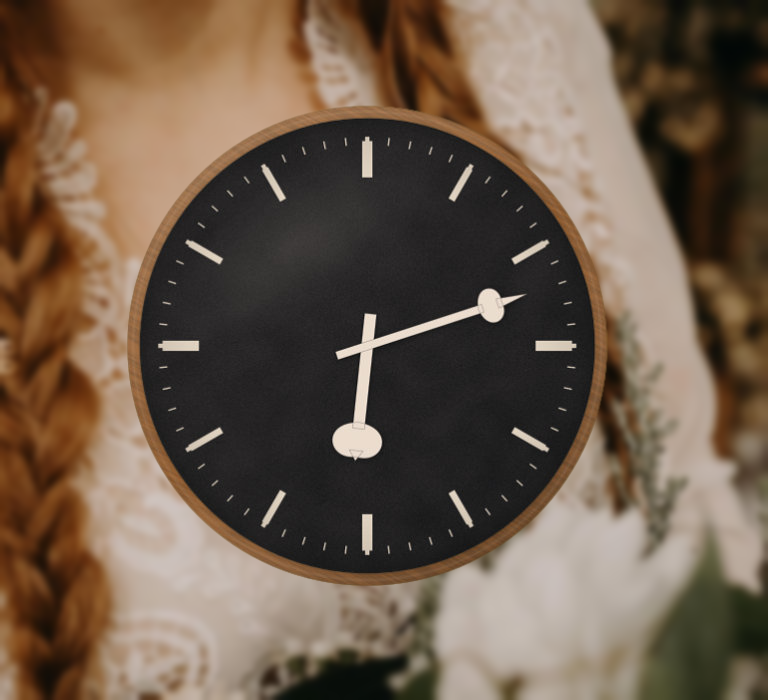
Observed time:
{"hour": 6, "minute": 12}
